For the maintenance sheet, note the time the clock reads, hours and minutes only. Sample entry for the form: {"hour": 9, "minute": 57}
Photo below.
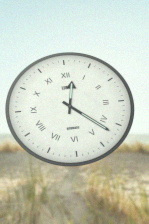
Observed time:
{"hour": 12, "minute": 22}
